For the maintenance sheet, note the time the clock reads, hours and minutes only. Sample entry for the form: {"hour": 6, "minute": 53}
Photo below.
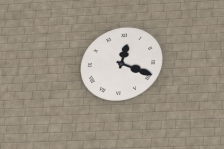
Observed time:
{"hour": 12, "minute": 19}
